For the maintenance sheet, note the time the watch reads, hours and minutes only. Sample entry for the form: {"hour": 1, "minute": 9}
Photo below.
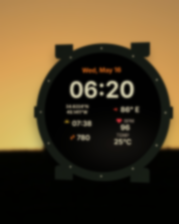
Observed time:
{"hour": 6, "minute": 20}
